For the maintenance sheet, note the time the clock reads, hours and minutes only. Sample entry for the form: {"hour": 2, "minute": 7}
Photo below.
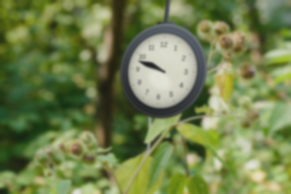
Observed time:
{"hour": 9, "minute": 48}
